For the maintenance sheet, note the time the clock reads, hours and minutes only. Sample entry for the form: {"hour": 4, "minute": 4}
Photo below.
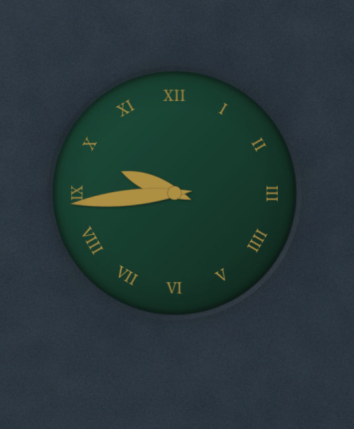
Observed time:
{"hour": 9, "minute": 44}
